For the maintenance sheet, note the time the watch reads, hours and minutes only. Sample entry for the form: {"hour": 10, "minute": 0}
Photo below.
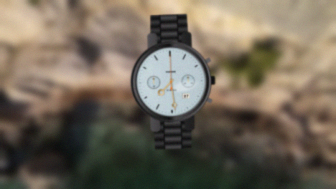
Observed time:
{"hour": 7, "minute": 29}
